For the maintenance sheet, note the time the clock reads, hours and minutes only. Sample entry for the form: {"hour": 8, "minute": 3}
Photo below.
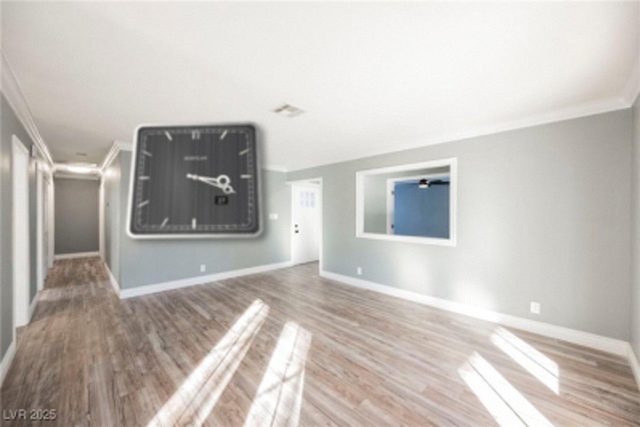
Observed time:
{"hour": 3, "minute": 19}
